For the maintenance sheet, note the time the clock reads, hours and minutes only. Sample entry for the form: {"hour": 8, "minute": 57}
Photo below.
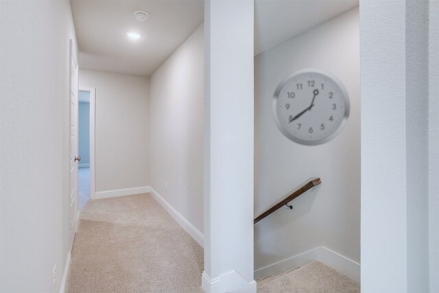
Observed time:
{"hour": 12, "minute": 39}
